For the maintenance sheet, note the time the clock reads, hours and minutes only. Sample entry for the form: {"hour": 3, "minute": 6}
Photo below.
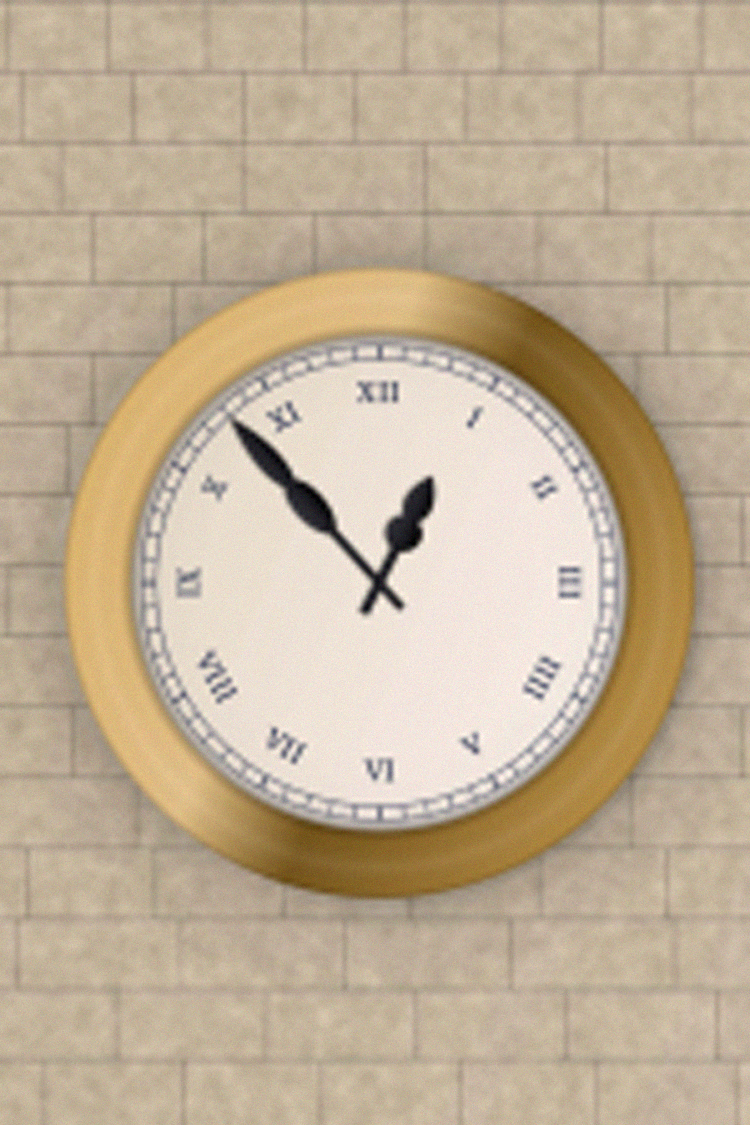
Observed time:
{"hour": 12, "minute": 53}
